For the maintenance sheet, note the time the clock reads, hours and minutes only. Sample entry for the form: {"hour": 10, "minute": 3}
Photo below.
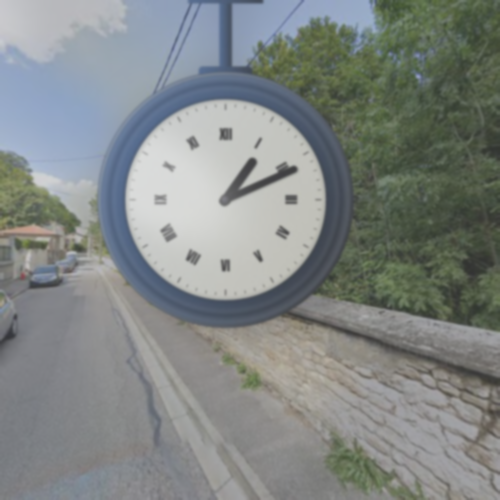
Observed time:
{"hour": 1, "minute": 11}
